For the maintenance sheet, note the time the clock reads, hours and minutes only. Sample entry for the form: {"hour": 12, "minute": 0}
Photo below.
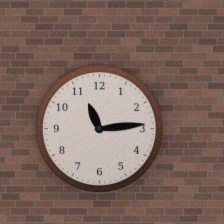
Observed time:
{"hour": 11, "minute": 14}
